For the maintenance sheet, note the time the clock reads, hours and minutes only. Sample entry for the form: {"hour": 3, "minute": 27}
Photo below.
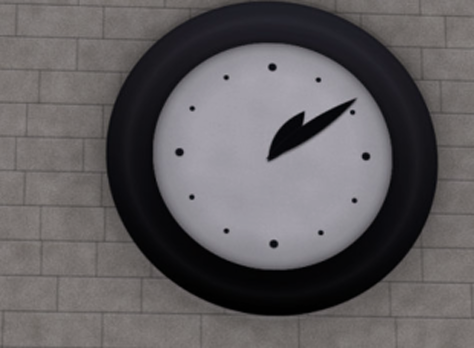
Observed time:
{"hour": 1, "minute": 9}
